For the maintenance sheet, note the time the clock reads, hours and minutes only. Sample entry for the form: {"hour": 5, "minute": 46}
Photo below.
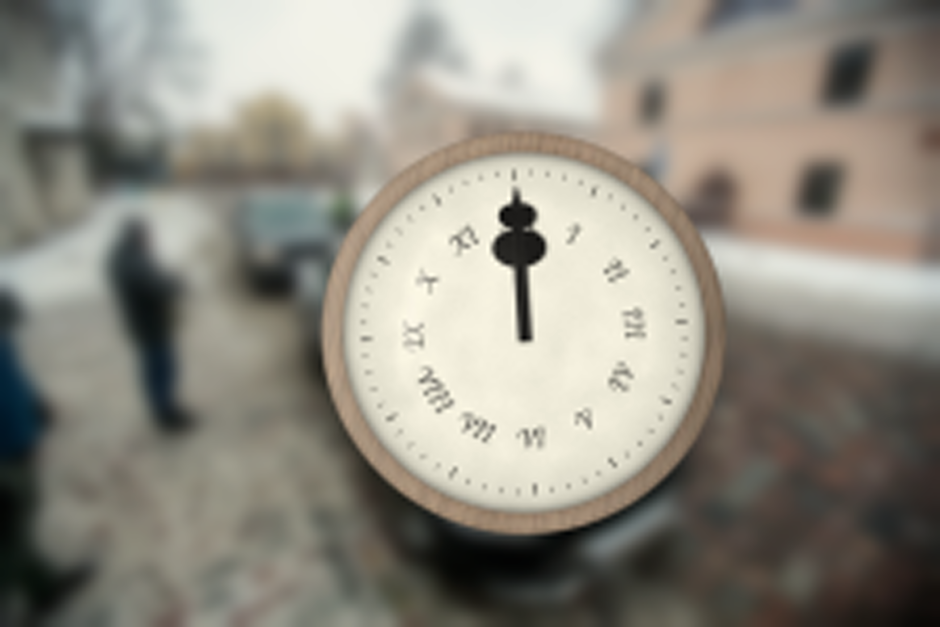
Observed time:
{"hour": 12, "minute": 0}
